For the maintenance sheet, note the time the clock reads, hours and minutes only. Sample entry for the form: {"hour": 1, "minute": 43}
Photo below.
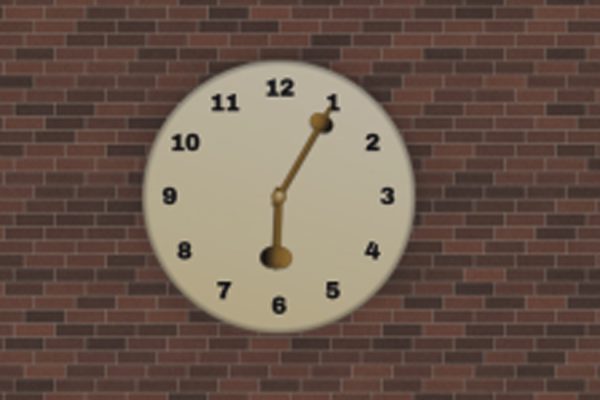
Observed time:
{"hour": 6, "minute": 5}
